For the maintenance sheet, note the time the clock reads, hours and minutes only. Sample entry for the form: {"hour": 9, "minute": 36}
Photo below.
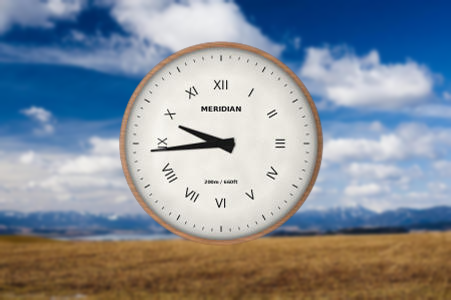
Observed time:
{"hour": 9, "minute": 44}
